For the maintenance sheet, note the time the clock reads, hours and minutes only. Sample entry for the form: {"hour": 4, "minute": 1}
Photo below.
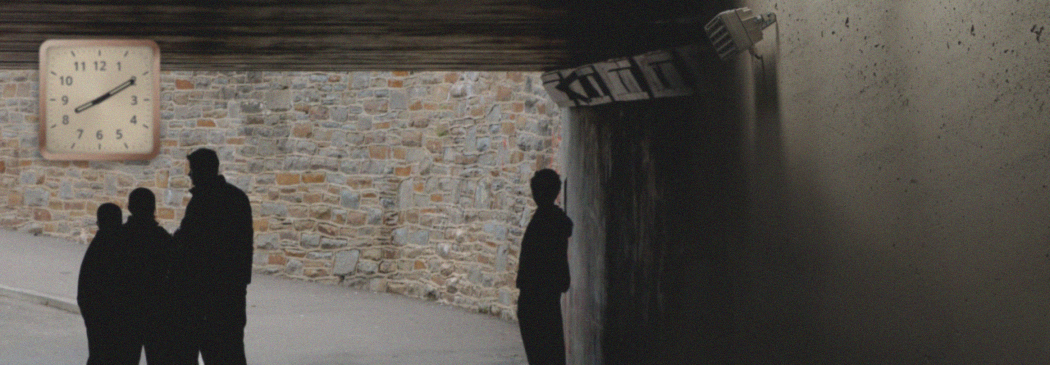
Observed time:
{"hour": 8, "minute": 10}
